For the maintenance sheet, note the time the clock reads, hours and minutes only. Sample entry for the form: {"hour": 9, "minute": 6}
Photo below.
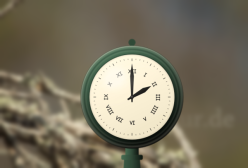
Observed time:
{"hour": 2, "minute": 0}
